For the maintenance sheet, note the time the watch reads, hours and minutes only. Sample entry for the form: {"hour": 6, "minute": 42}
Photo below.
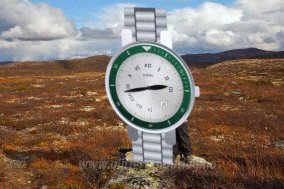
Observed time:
{"hour": 2, "minute": 43}
